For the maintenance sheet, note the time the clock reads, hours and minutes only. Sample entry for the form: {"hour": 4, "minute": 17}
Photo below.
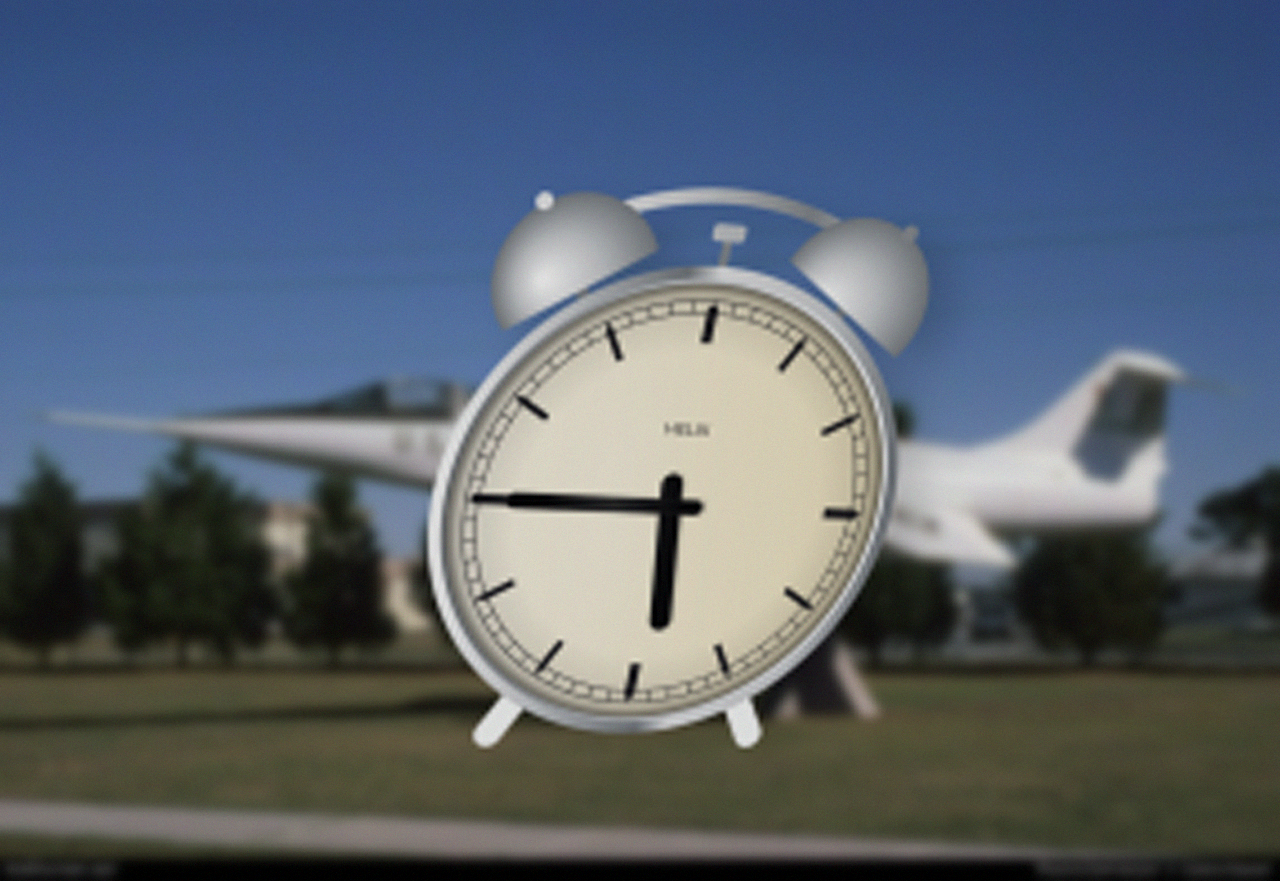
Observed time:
{"hour": 5, "minute": 45}
